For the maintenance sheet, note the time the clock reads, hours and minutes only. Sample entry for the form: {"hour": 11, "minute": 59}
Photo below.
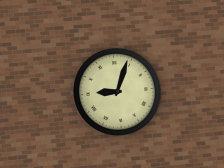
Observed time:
{"hour": 9, "minute": 4}
